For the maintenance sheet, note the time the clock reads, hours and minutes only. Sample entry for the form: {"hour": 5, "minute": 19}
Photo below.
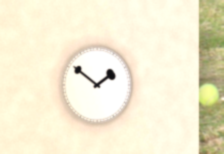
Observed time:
{"hour": 1, "minute": 51}
